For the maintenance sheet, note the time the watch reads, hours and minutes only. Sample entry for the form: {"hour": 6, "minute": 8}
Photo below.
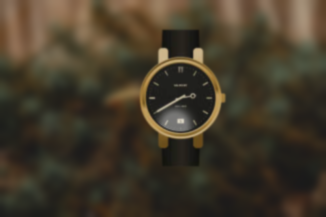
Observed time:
{"hour": 2, "minute": 40}
